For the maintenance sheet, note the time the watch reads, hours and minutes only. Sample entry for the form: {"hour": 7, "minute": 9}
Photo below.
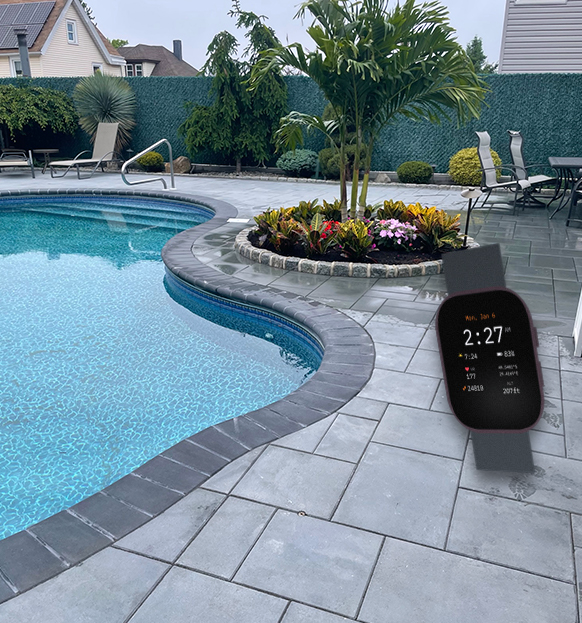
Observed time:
{"hour": 2, "minute": 27}
